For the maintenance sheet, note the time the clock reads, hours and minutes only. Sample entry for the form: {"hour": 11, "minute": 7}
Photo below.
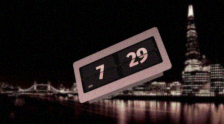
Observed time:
{"hour": 7, "minute": 29}
